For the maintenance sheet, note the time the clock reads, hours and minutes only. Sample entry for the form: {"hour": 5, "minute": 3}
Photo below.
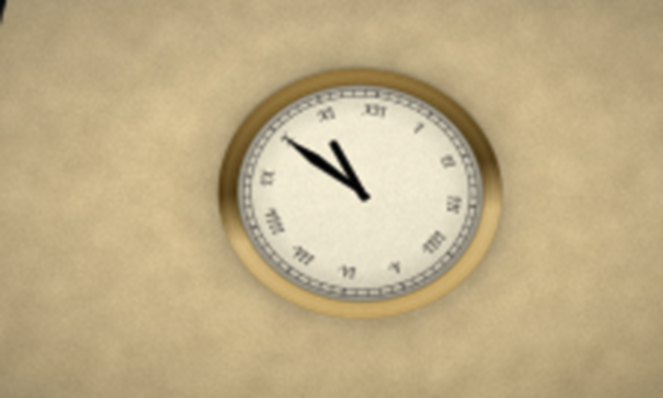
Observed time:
{"hour": 10, "minute": 50}
